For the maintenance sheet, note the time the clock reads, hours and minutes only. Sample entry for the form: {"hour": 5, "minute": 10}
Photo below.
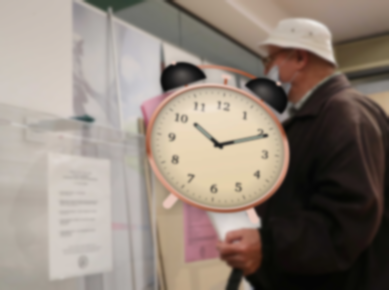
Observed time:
{"hour": 10, "minute": 11}
